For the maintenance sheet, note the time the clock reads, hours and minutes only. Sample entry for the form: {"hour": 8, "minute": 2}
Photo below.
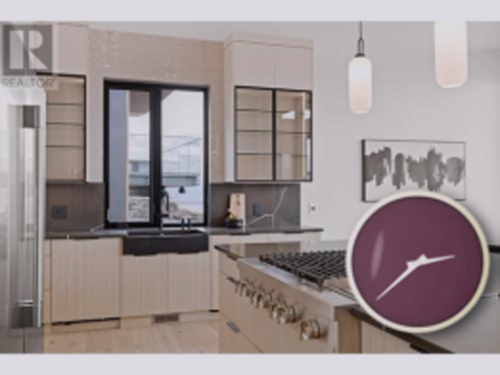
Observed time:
{"hour": 2, "minute": 38}
